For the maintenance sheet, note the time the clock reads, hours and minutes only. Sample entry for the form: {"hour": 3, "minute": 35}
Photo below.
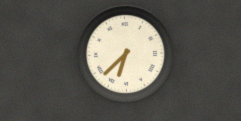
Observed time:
{"hour": 6, "minute": 38}
